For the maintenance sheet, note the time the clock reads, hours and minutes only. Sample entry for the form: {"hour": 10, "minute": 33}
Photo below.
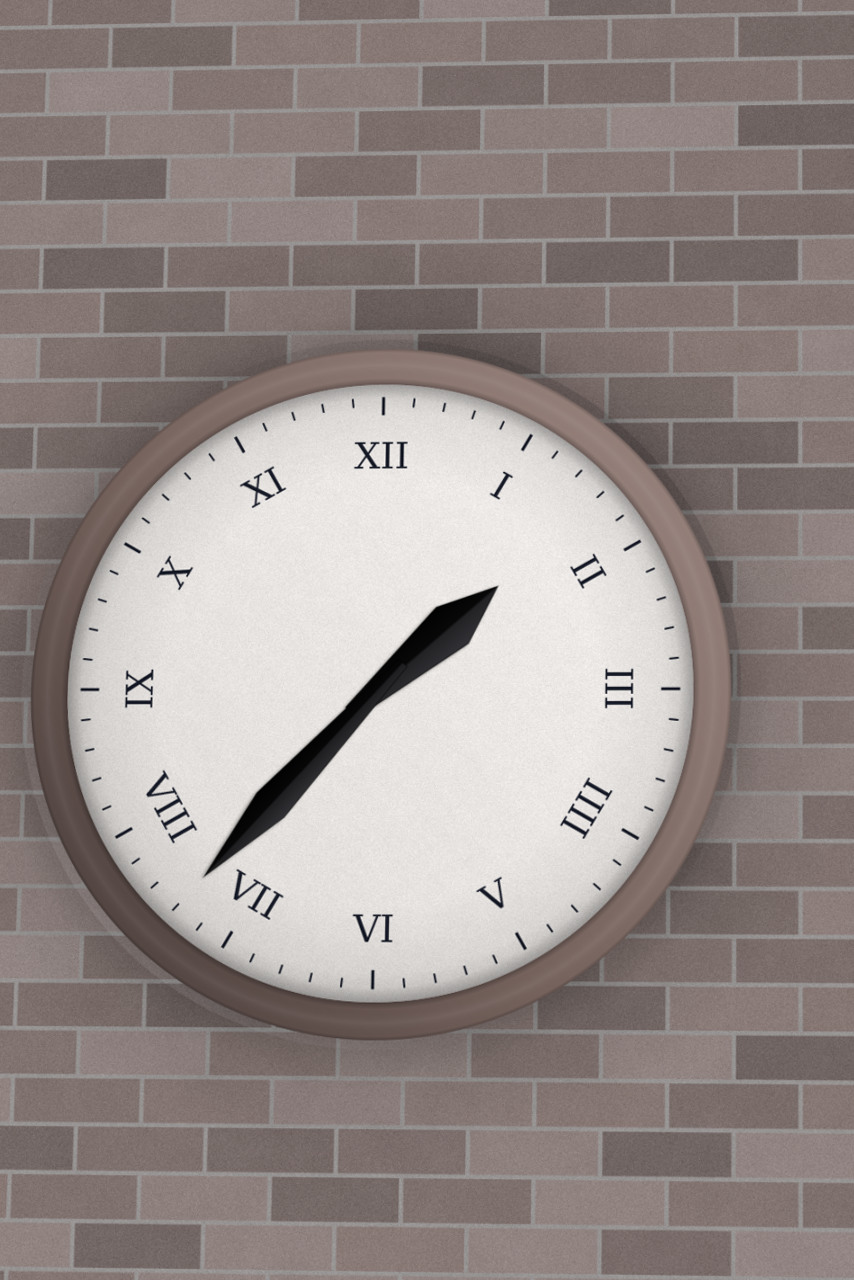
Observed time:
{"hour": 1, "minute": 37}
